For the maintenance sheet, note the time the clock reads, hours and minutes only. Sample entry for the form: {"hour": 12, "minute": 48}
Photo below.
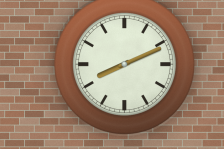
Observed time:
{"hour": 8, "minute": 11}
